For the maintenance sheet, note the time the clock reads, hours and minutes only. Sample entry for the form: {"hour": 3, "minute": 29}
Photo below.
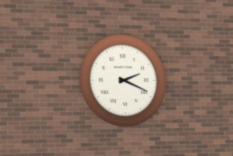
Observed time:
{"hour": 2, "minute": 19}
